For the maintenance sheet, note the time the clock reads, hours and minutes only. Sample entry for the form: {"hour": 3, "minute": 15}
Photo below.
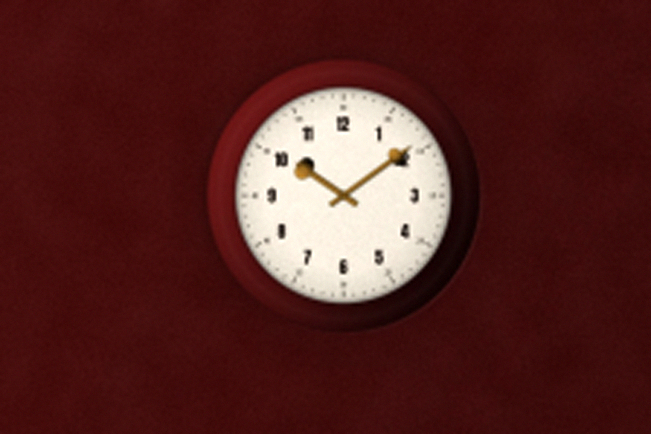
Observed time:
{"hour": 10, "minute": 9}
